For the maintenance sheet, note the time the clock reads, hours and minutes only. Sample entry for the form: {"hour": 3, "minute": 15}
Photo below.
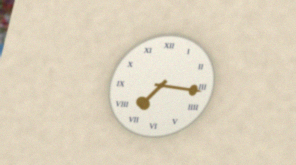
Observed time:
{"hour": 7, "minute": 16}
